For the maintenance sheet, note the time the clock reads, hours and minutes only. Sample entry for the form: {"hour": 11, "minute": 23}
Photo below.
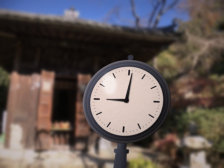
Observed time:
{"hour": 9, "minute": 1}
